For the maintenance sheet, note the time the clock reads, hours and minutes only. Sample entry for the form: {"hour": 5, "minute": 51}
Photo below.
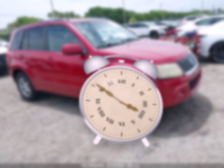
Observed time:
{"hour": 3, "minute": 51}
